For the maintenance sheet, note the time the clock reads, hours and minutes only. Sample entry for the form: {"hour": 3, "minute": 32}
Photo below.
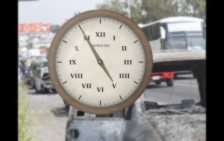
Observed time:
{"hour": 4, "minute": 55}
